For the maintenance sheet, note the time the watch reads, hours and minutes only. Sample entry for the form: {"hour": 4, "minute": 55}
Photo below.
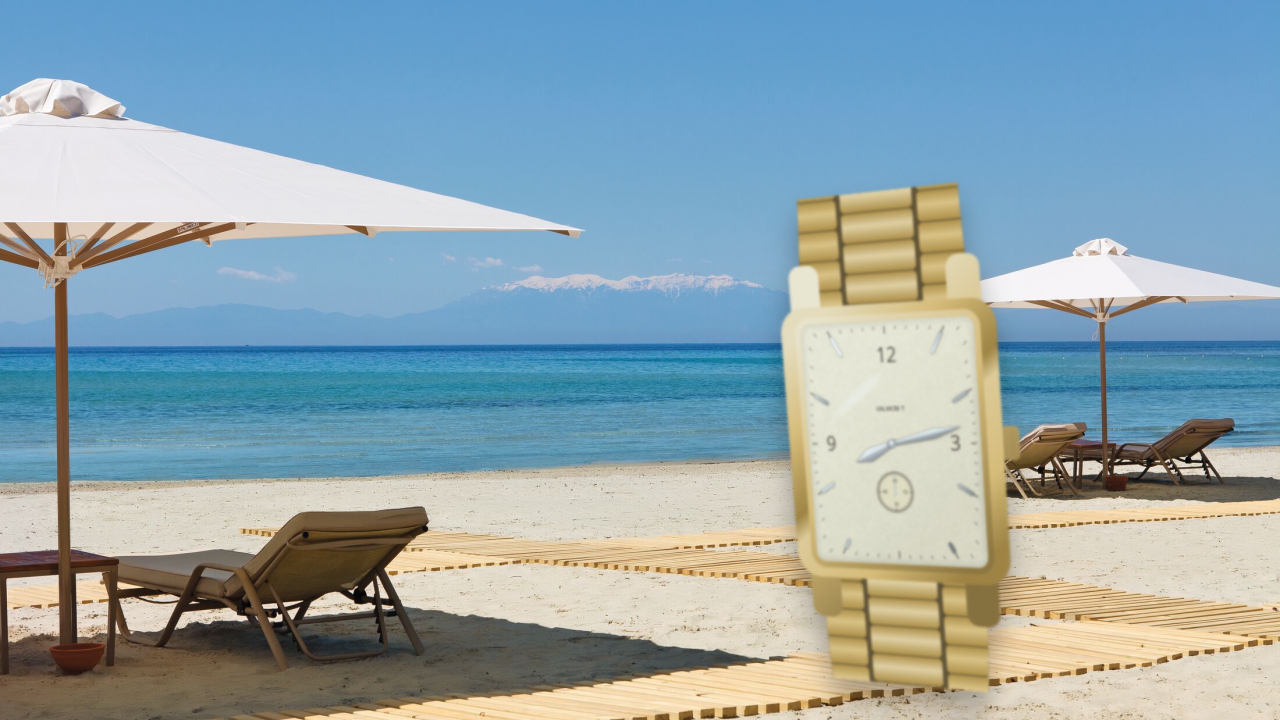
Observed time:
{"hour": 8, "minute": 13}
